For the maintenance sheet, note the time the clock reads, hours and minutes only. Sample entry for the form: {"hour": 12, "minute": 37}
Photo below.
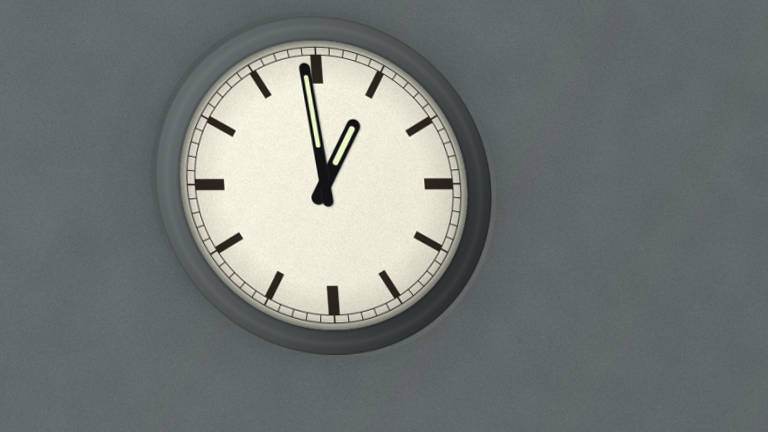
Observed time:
{"hour": 12, "minute": 59}
